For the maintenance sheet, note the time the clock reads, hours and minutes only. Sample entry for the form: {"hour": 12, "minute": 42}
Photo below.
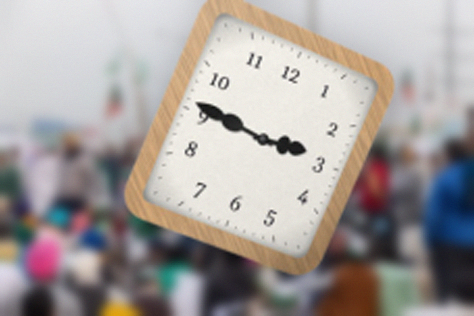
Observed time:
{"hour": 2, "minute": 46}
